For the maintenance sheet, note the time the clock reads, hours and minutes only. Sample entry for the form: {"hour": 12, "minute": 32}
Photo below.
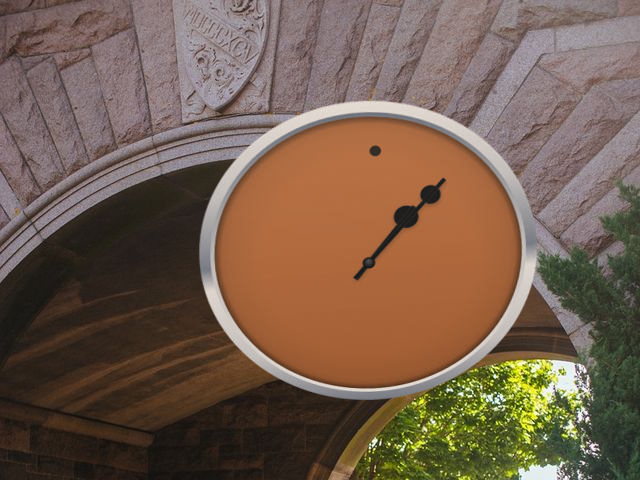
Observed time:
{"hour": 1, "minute": 6}
